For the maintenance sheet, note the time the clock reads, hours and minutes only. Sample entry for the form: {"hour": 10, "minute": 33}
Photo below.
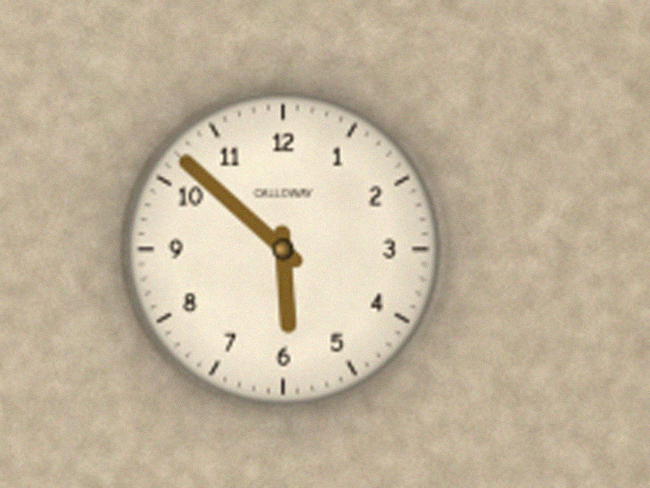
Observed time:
{"hour": 5, "minute": 52}
